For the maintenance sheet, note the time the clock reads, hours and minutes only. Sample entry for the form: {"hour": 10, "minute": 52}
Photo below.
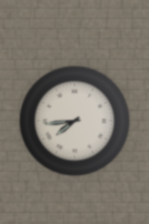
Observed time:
{"hour": 7, "minute": 44}
